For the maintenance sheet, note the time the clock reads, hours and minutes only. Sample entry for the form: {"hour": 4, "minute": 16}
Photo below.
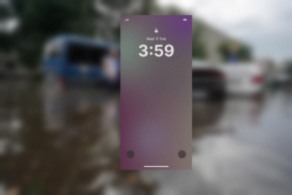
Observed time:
{"hour": 3, "minute": 59}
